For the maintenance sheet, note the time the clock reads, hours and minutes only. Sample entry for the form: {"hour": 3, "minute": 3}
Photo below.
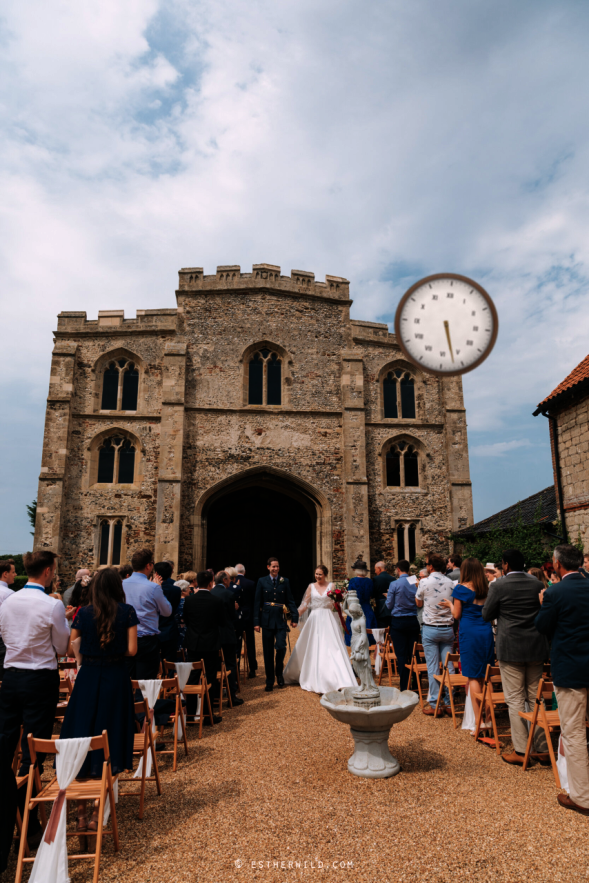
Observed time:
{"hour": 5, "minute": 27}
